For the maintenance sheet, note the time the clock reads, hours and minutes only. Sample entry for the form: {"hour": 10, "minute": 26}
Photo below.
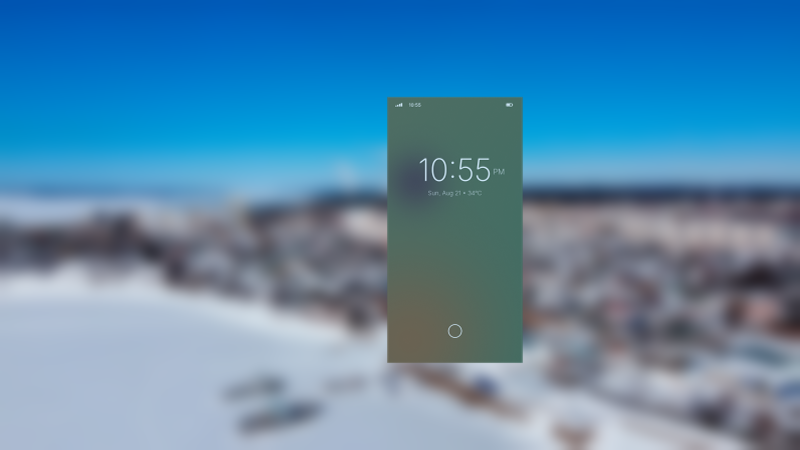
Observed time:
{"hour": 10, "minute": 55}
